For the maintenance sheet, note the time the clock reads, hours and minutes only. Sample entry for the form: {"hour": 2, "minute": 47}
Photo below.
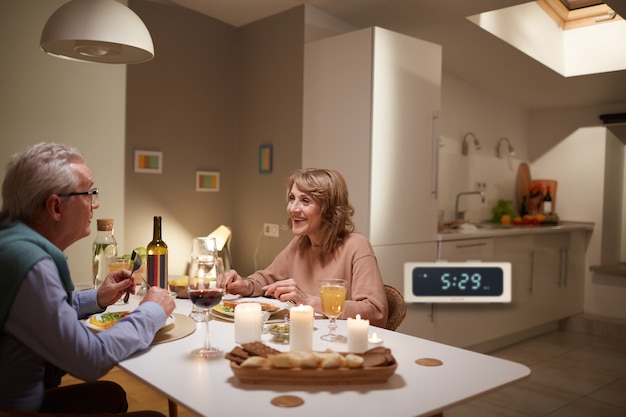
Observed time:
{"hour": 5, "minute": 29}
